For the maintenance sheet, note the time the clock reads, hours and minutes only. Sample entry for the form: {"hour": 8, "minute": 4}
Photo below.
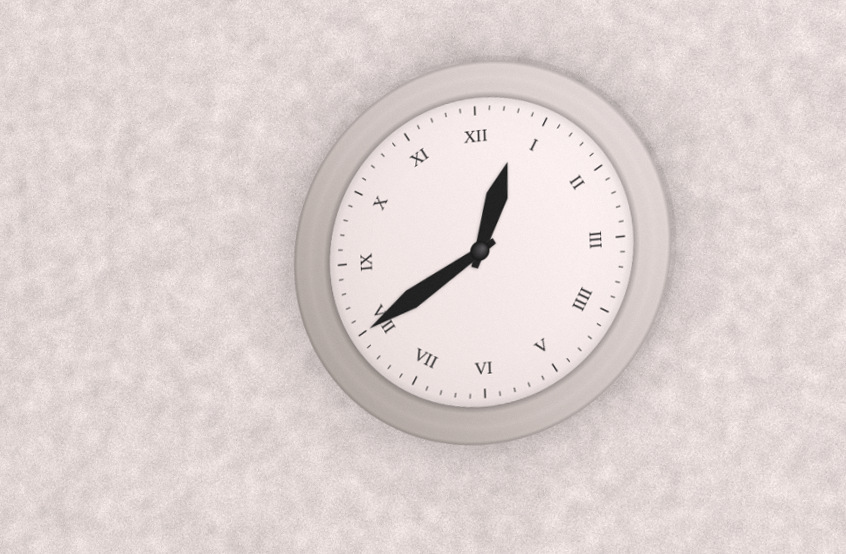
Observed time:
{"hour": 12, "minute": 40}
